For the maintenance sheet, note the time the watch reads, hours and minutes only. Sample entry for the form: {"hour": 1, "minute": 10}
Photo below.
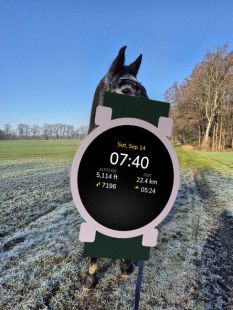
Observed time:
{"hour": 7, "minute": 40}
